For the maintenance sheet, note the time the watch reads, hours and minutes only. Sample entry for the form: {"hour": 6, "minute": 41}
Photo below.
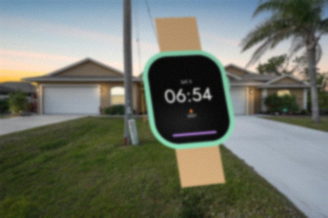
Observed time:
{"hour": 6, "minute": 54}
